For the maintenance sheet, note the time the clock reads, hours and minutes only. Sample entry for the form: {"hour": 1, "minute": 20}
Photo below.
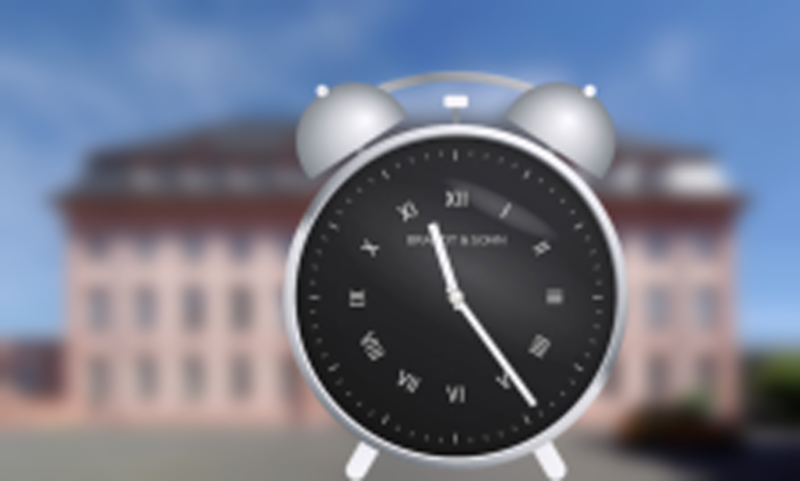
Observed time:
{"hour": 11, "minute": 24}
